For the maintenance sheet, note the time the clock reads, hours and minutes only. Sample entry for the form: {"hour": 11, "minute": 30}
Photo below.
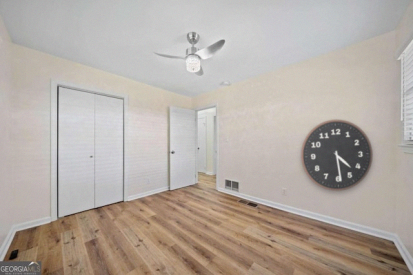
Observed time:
{"hour": 4, "minute": 29}
